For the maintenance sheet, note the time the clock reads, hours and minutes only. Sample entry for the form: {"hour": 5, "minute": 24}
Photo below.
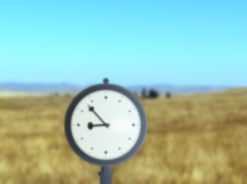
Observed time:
{"hour": 8, "minute": 53}
